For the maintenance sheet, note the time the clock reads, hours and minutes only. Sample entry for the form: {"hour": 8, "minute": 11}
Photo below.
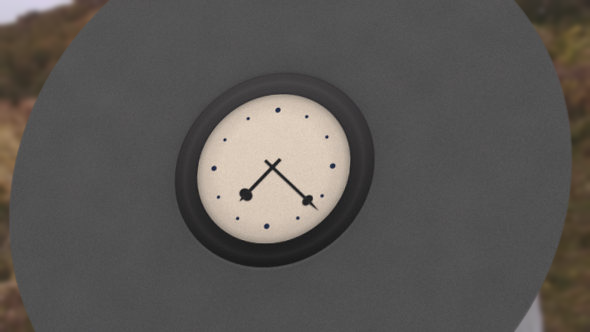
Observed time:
{"hour": 7, "minute": 22}
